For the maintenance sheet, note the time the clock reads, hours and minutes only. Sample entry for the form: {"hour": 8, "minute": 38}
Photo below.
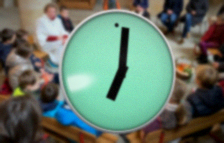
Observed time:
{"hour": 7, "minute": 2}
